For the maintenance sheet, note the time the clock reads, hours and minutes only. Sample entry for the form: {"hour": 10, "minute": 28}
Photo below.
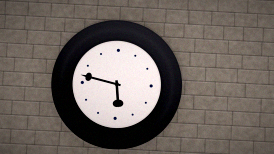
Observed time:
{"hour": 5, "minute": 47}
